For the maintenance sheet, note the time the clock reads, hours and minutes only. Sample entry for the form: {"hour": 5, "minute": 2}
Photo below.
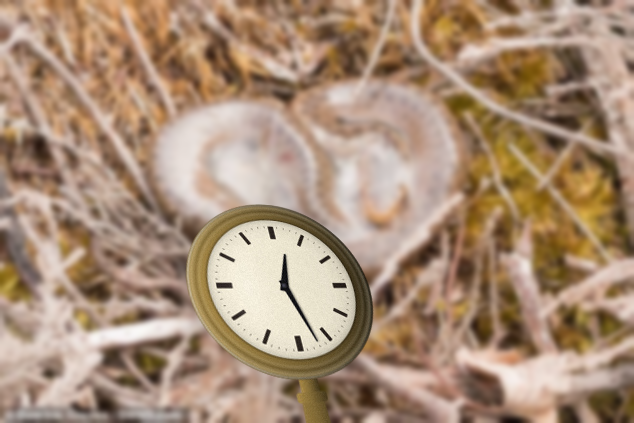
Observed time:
{"hour": 12, "minute": 27}
